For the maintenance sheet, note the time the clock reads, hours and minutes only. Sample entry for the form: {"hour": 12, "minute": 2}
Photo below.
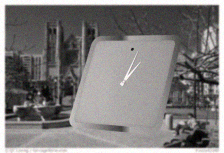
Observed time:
{"hour": 1, "minute": 2}
